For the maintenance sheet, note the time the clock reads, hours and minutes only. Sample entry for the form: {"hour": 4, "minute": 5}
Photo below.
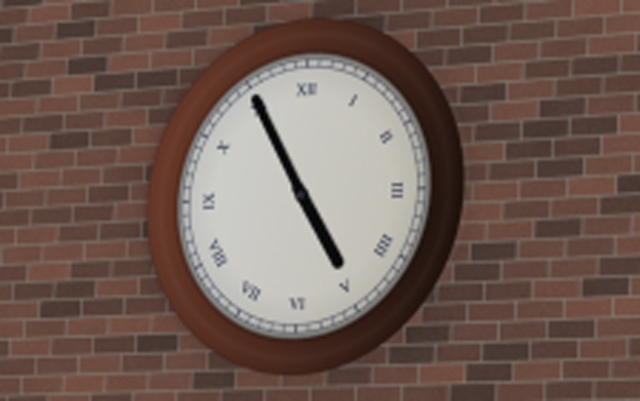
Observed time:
{"hour": 4, "minute": 55}
